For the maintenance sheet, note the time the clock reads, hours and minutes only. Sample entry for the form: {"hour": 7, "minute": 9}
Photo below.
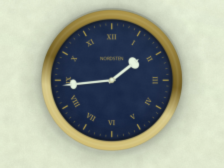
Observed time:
{"hour": 1, "minute": 44}
